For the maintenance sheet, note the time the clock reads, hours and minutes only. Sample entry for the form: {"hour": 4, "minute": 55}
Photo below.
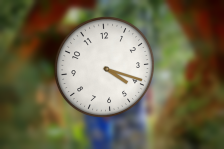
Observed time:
{"hour": 4, "minute": 19}
